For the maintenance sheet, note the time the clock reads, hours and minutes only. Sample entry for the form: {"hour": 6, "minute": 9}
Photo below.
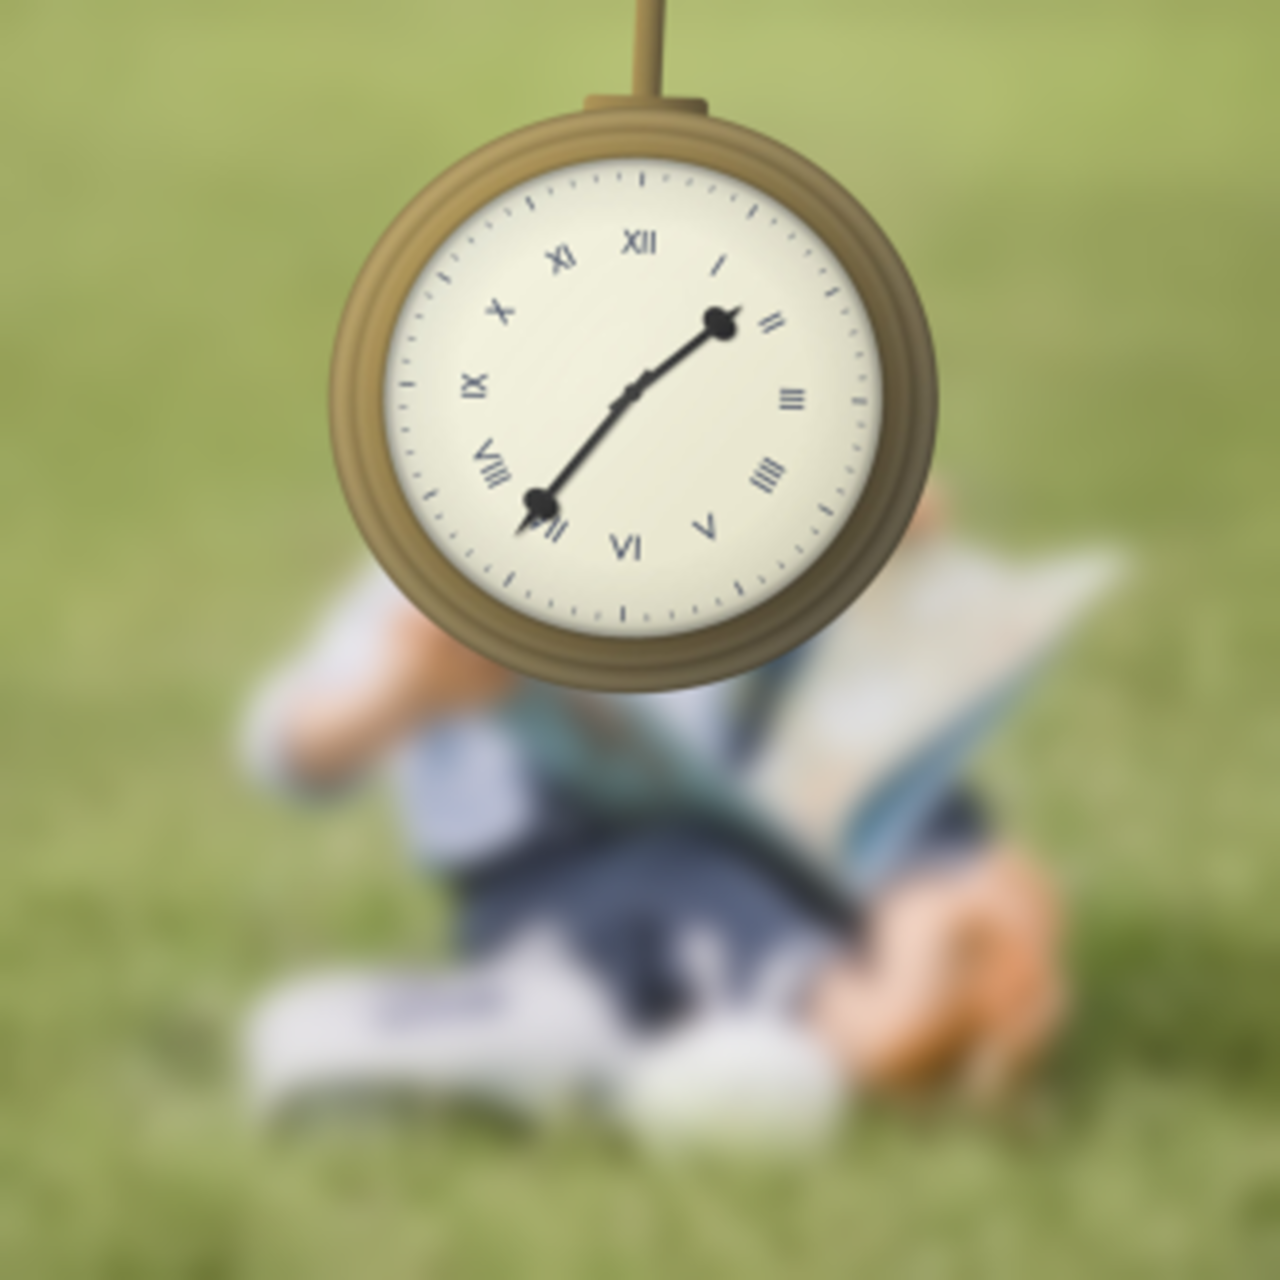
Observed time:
{"hour": 1, "minute": 36}
